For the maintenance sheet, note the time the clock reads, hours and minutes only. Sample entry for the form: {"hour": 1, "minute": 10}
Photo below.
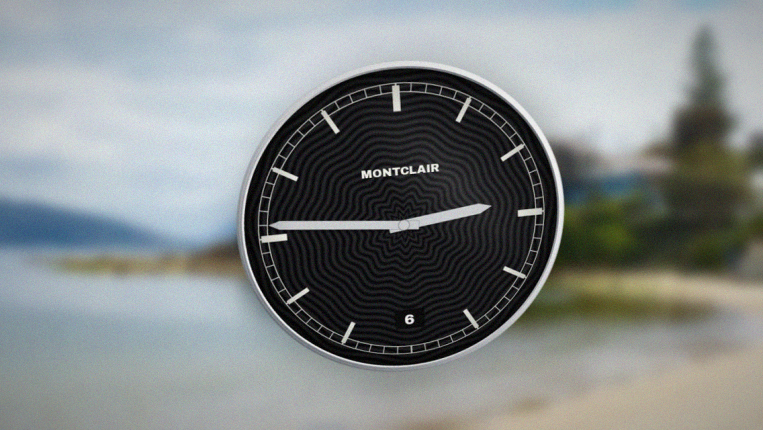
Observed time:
{"hour": 2, "minute": 46}
